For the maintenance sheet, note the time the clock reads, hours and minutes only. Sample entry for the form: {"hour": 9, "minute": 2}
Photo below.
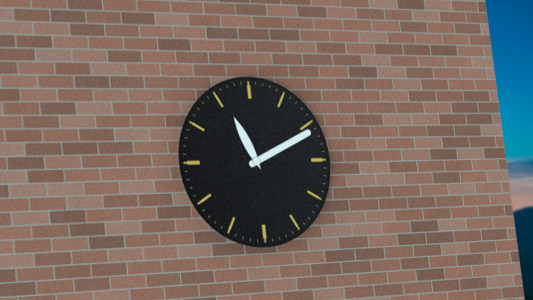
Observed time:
{"hour": 11, "minute": 11}
